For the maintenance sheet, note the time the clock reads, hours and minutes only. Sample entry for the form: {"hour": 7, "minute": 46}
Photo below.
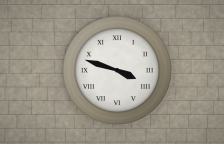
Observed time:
{"hour": 3, "minute": 48}
